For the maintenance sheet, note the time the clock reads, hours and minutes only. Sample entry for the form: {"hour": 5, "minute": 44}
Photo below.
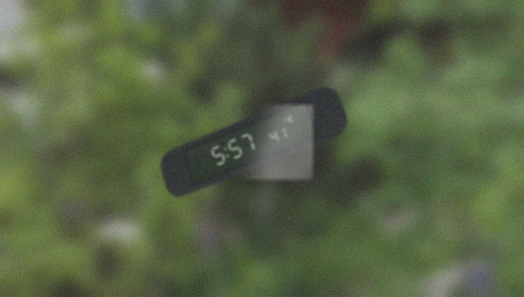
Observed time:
{"hour": 5, "minute": 57}
